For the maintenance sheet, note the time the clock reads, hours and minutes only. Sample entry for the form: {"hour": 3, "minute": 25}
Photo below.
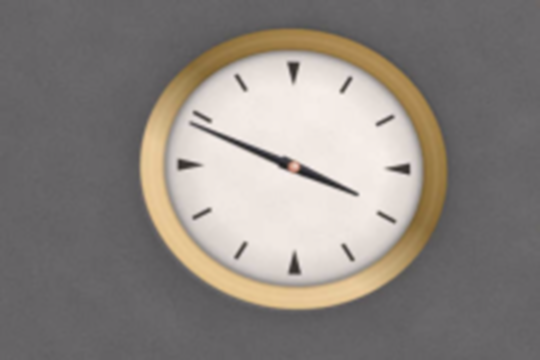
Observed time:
{"hour": 3, "minute": 49}
